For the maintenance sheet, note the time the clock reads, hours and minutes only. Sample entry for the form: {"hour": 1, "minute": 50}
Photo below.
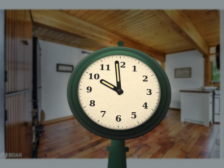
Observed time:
{"hour": 9, "minute": 59}
